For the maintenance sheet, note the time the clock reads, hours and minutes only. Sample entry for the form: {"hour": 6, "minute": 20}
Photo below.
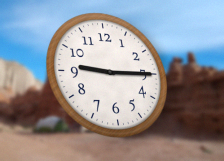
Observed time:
{"hour": 9, "minute": 15}
